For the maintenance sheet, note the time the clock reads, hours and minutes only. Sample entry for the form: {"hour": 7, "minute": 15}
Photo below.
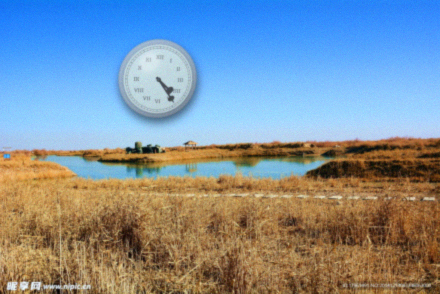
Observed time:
{"hour": 4, "minute": 24}
